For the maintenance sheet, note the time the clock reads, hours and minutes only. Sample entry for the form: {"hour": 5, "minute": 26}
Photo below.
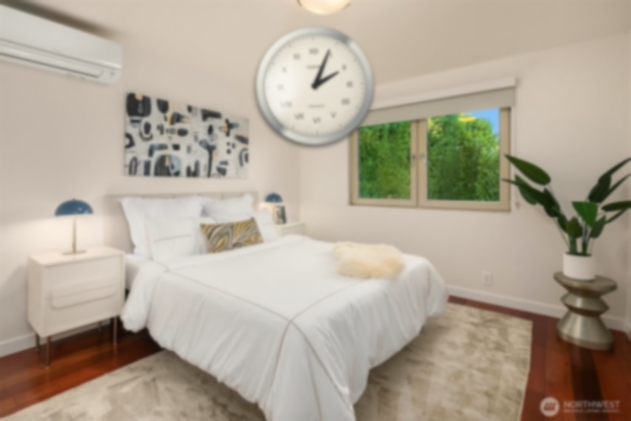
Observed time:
{"hour": 2, "minute": 4}
